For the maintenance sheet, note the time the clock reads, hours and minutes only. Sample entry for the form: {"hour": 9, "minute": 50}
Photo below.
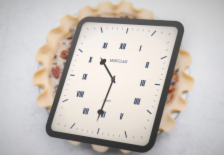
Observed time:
{"hour": 10, "minute": 31}
